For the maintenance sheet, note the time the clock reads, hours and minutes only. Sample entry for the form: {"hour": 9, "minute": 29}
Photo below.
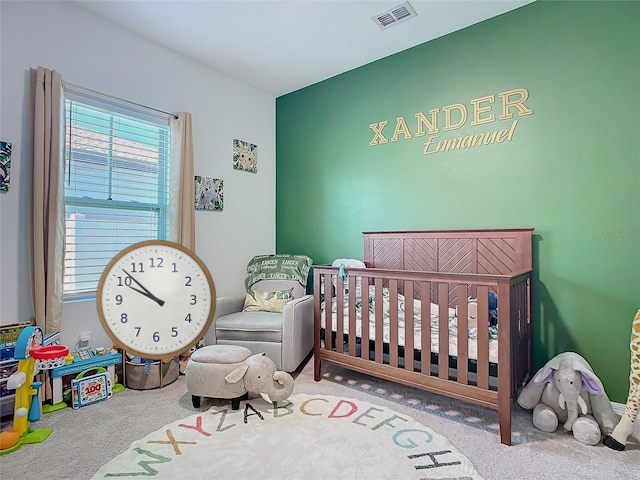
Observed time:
{"hour": 9, "minute": 52}
